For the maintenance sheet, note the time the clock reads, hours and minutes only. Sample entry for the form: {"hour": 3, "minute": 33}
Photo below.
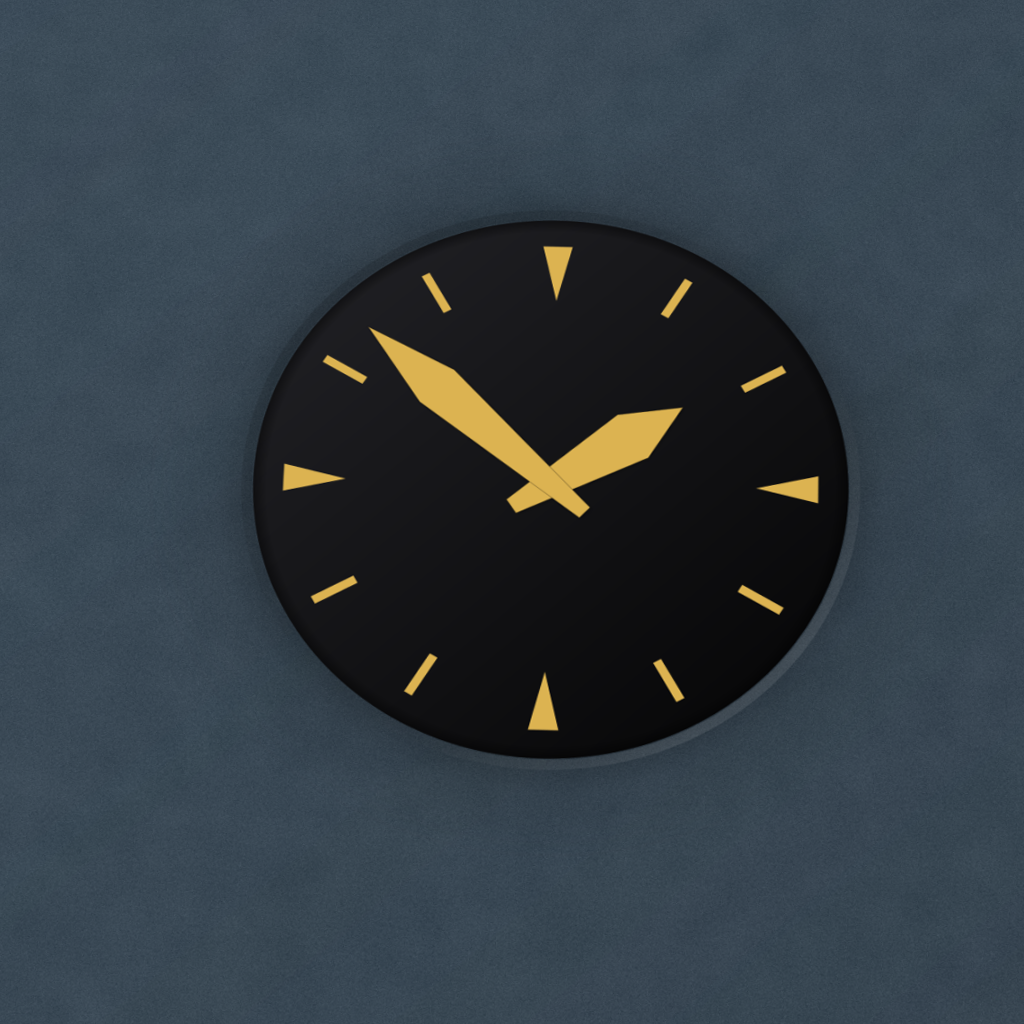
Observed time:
{"hour": 1, "minute": 52}
